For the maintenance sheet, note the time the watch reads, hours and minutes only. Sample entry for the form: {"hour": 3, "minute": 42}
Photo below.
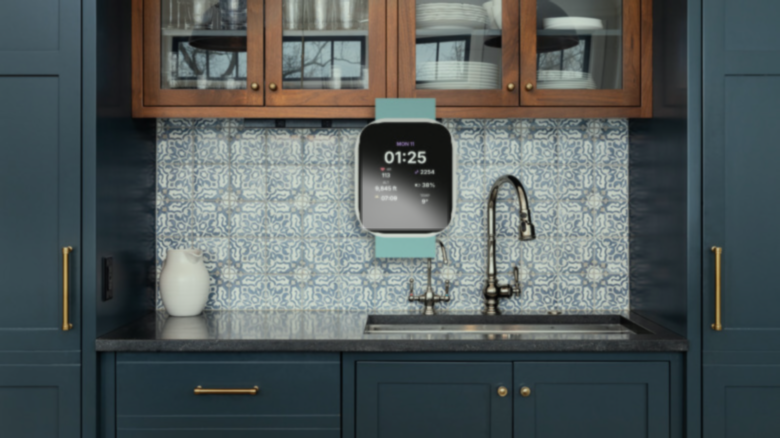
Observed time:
{"hour": 1, "minute": 25}
